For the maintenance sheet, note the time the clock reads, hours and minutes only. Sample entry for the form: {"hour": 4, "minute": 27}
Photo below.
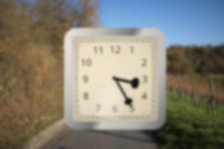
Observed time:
{"hour": 3, "minute": 25}
